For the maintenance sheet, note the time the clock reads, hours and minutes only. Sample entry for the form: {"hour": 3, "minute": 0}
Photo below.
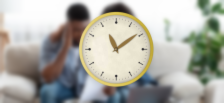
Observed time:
{"hour": 11, "minute": 9}
